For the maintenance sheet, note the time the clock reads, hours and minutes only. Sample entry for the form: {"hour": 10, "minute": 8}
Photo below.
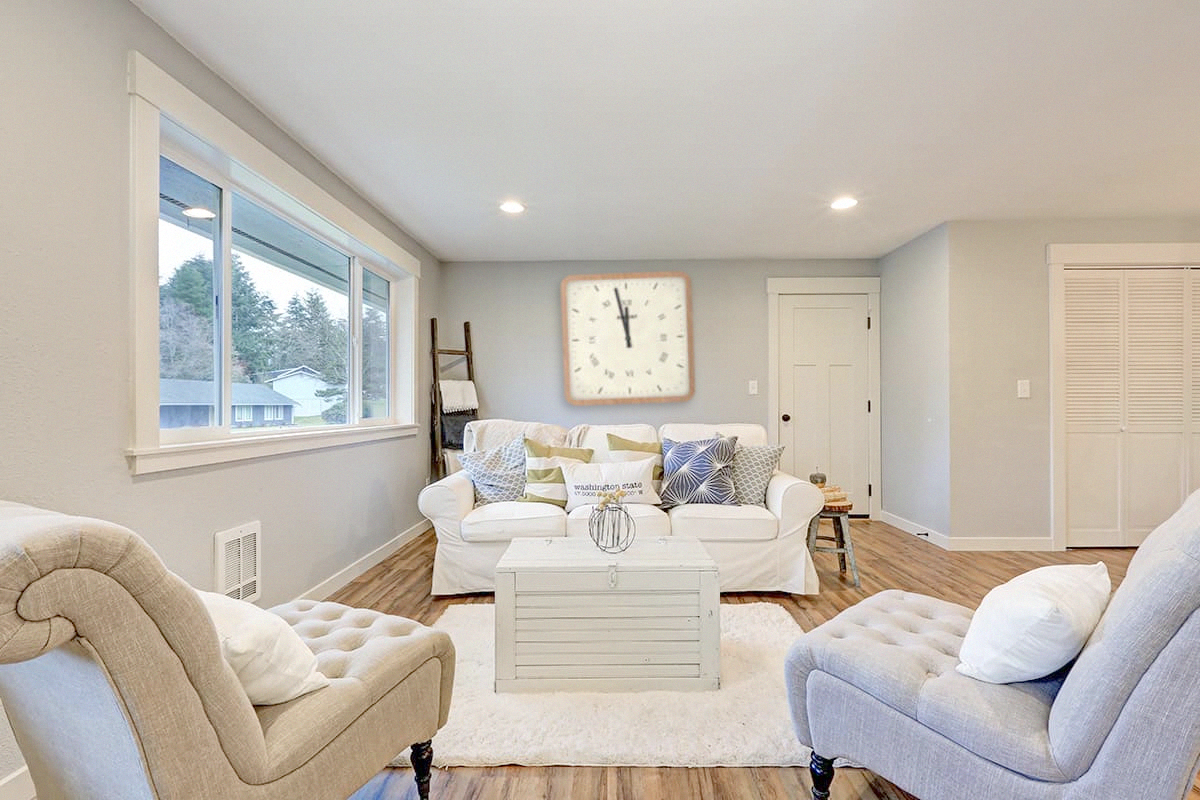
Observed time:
{"hour": 11, "minute": 58}
